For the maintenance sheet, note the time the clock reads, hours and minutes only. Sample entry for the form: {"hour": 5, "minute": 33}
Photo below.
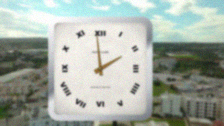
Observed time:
{"hour": 1, "minute": 59}
